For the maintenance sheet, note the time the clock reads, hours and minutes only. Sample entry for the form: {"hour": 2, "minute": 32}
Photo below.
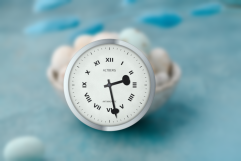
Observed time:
{"hour": 2, "minute": 28}
